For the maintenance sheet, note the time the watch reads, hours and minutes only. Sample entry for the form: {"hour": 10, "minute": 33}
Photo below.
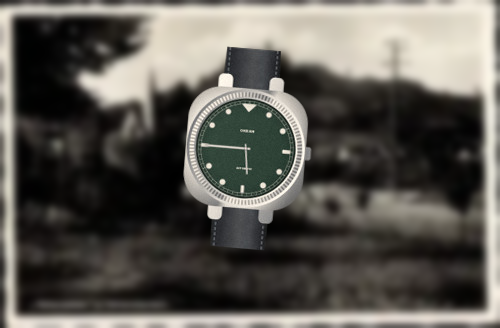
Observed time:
{"hour": 5, "minute": 45}
